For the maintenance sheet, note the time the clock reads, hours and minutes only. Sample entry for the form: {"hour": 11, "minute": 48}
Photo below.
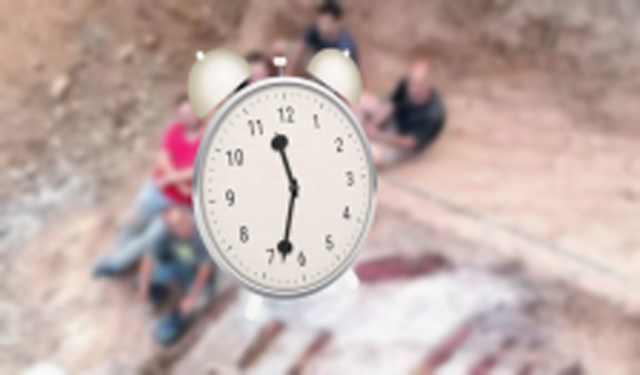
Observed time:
{"hour": 11, "minute": 33}
